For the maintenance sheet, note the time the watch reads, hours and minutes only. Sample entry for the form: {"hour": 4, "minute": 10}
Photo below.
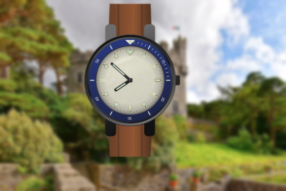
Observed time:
{"hour": 7, "minute": 52}
